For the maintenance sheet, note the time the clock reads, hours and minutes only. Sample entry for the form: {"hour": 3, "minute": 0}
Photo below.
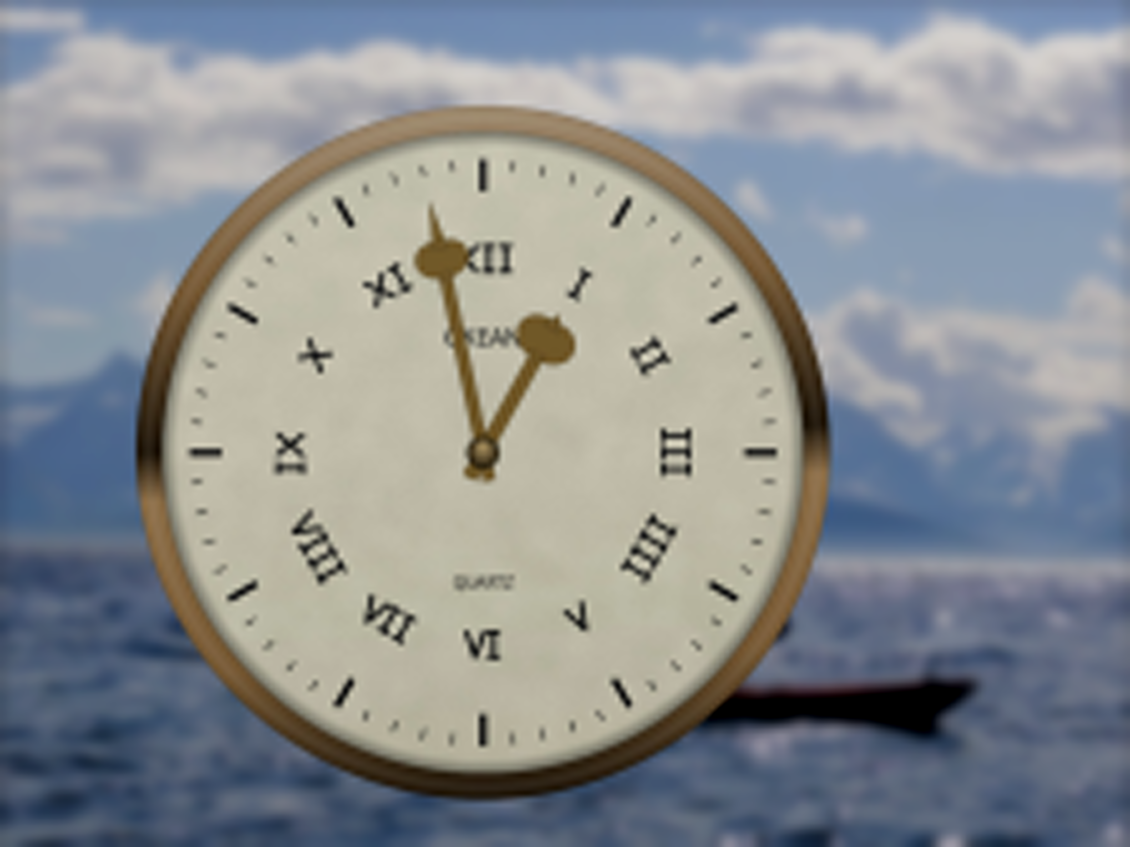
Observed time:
{"hour": 12, "minute": 58}
